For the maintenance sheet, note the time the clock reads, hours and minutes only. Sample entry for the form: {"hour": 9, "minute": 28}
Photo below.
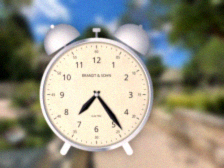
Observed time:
{"hour": 7, "minute": 24}
